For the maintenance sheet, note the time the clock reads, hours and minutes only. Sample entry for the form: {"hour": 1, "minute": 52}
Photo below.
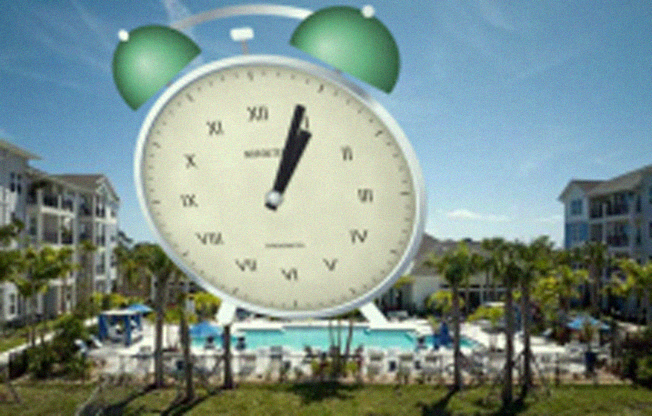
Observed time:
{"hour": 1, "minute": 4}
